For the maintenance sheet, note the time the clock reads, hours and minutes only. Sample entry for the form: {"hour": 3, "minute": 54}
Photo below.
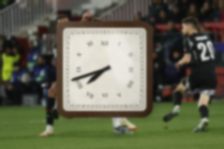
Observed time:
{"hour": 7, "minute": 42}
